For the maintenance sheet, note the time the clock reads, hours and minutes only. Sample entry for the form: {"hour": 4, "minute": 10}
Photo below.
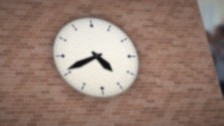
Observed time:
{"hour": 4, "minute": 41}
